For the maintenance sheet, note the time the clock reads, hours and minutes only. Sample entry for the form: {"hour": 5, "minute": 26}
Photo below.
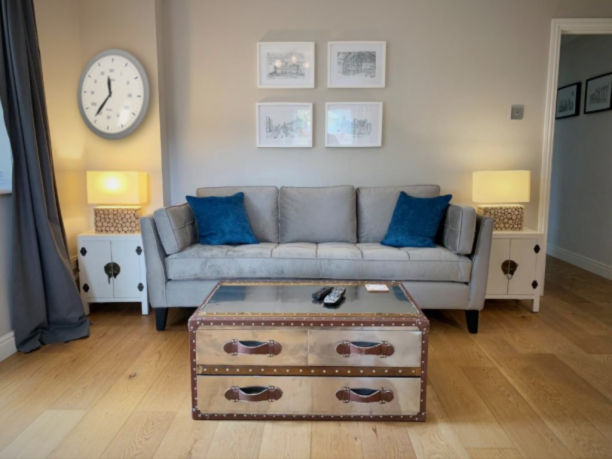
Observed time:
{"hour": 11, "minute": 36}
